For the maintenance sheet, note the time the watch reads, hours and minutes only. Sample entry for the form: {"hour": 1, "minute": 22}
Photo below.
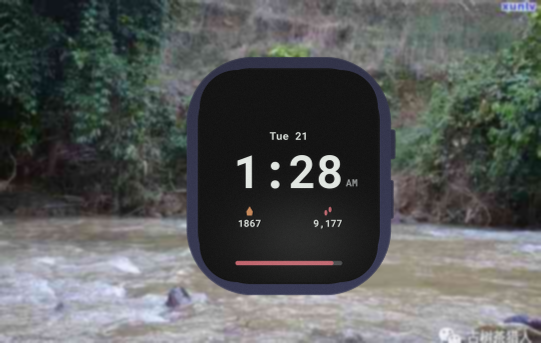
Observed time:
{"hour": 1, "minute": 28}
